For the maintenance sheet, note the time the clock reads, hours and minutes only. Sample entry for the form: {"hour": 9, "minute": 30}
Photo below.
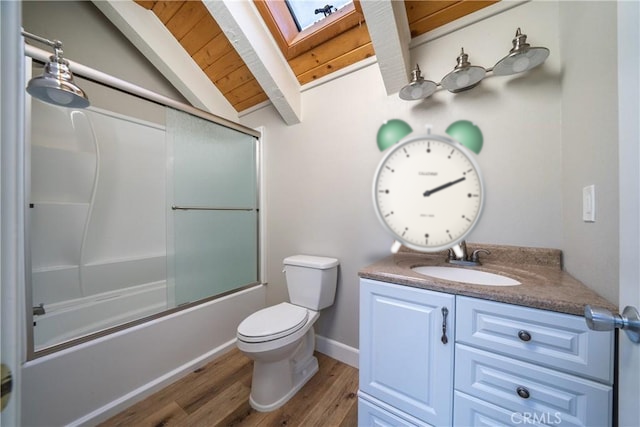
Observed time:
{"hour": 2, "minute": 11}
